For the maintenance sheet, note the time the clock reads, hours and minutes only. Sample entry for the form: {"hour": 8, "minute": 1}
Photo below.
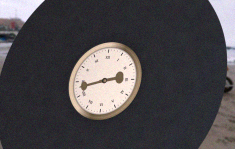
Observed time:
{"hour": 2, "minute": 43}
